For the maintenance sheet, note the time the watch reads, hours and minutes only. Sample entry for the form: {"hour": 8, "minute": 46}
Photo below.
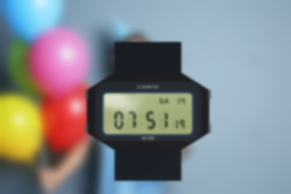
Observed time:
{"hour": 7, "minute": 51}
